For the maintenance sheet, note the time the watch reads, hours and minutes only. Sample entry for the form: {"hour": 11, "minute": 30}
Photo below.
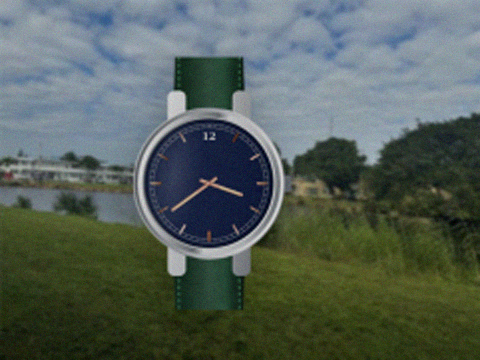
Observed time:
{"hour": 3, "minute": 39}
